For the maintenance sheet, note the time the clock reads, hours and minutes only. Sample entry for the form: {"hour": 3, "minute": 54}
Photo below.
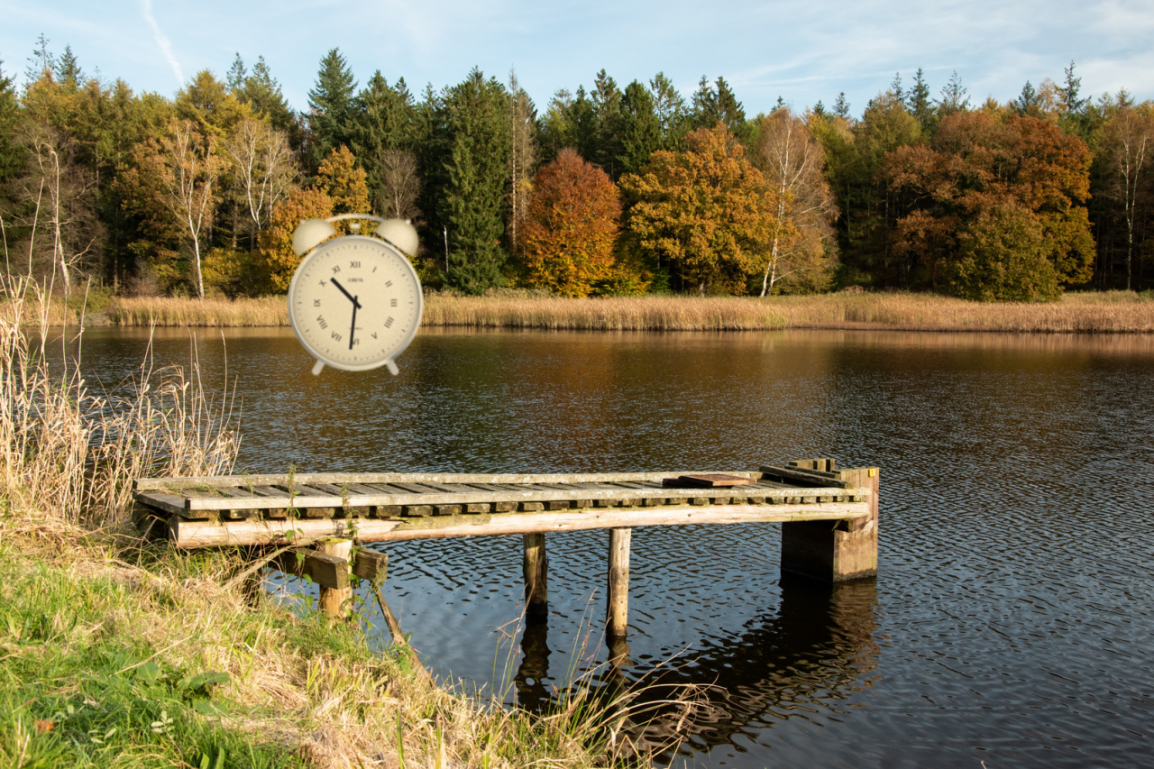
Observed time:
{"hour": 10, "minute": 31}
